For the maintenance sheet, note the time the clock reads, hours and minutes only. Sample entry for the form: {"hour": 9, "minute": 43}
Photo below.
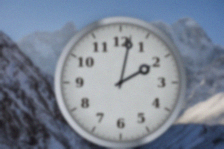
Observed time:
{"hour": 2, "minute": 2}
